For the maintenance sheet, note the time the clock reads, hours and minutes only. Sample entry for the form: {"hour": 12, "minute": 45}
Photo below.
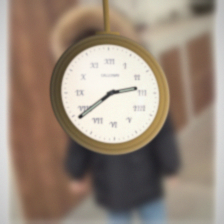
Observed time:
{"hour": 2, "minute": 39}
